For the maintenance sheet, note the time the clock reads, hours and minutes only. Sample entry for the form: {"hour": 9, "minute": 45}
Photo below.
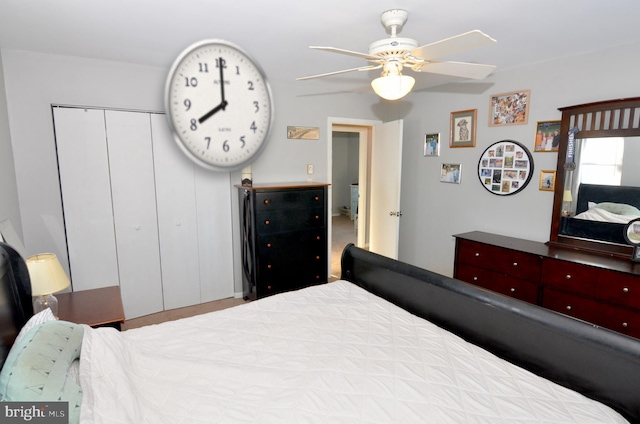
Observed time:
{"hour": 8, "minute": 0}
